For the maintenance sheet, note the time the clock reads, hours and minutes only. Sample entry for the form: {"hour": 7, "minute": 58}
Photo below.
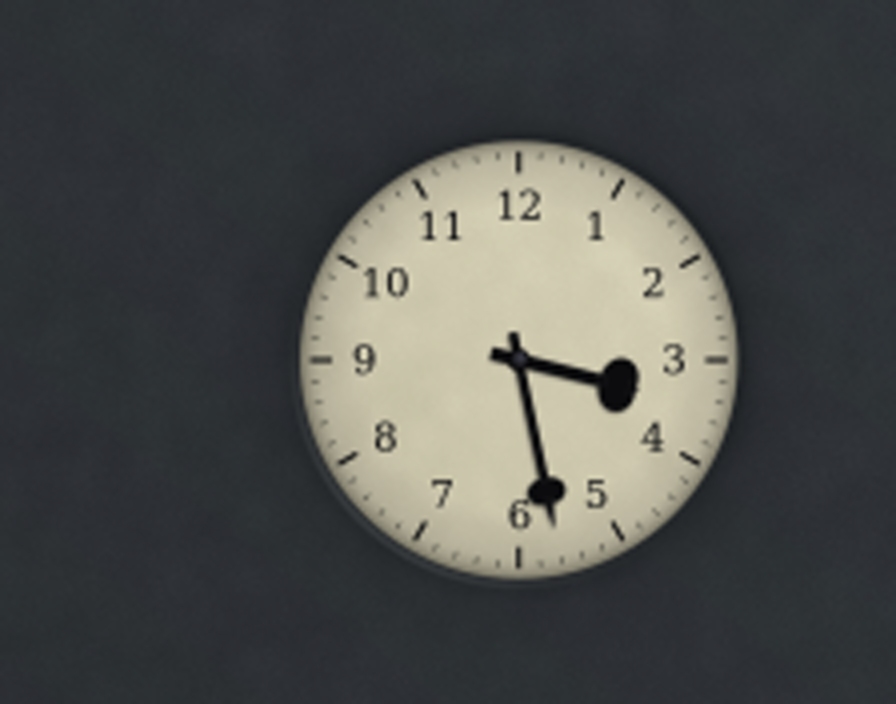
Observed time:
{"hour": 3, "minute": 28}
